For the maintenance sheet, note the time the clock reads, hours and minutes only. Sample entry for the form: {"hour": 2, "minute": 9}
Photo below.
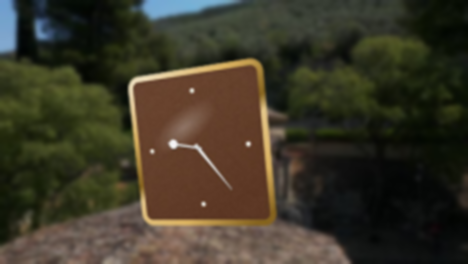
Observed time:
{"hour": 9, "minute": 24}
